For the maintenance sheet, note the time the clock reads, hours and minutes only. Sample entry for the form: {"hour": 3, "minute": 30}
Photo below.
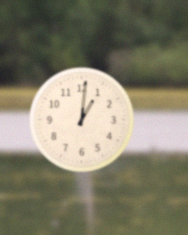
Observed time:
{"hour": 1, "minute": 1}
